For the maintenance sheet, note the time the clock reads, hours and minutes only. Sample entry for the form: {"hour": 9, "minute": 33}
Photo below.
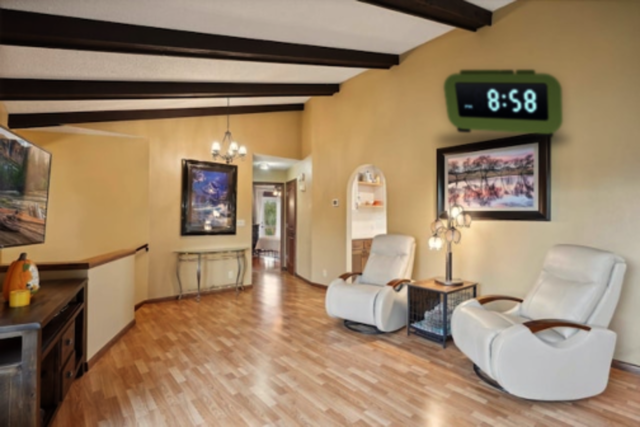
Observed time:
{"hour": 8, "minute": 58}
